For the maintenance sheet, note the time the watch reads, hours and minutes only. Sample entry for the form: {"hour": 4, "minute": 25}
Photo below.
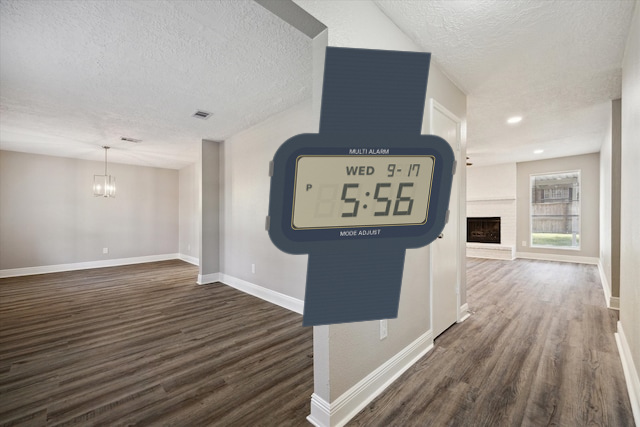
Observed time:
{"hour": 5, "minute": 56}
